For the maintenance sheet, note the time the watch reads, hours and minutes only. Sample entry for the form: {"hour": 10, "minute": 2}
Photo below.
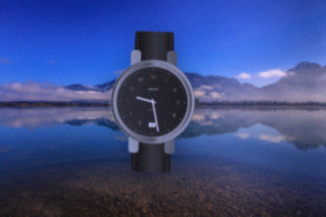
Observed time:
{"hour": 9, "minute": 28}
